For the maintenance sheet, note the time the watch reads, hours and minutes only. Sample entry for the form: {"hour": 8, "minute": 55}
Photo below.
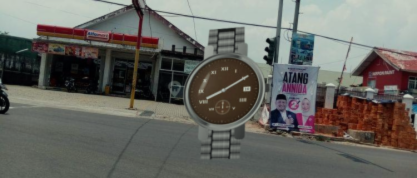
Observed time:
{"hour": 8, "minute": 10}
